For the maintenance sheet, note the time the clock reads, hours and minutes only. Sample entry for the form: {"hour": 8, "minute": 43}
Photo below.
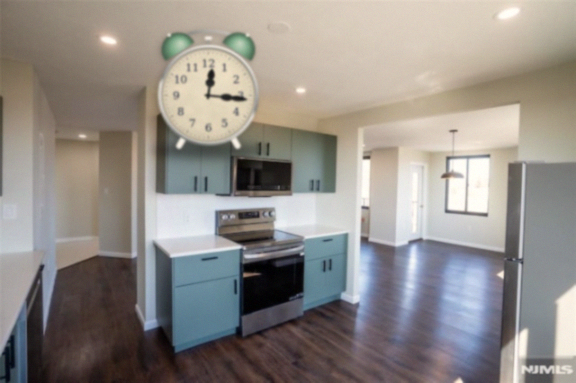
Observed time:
{"hour": 12, "minute": 16}
